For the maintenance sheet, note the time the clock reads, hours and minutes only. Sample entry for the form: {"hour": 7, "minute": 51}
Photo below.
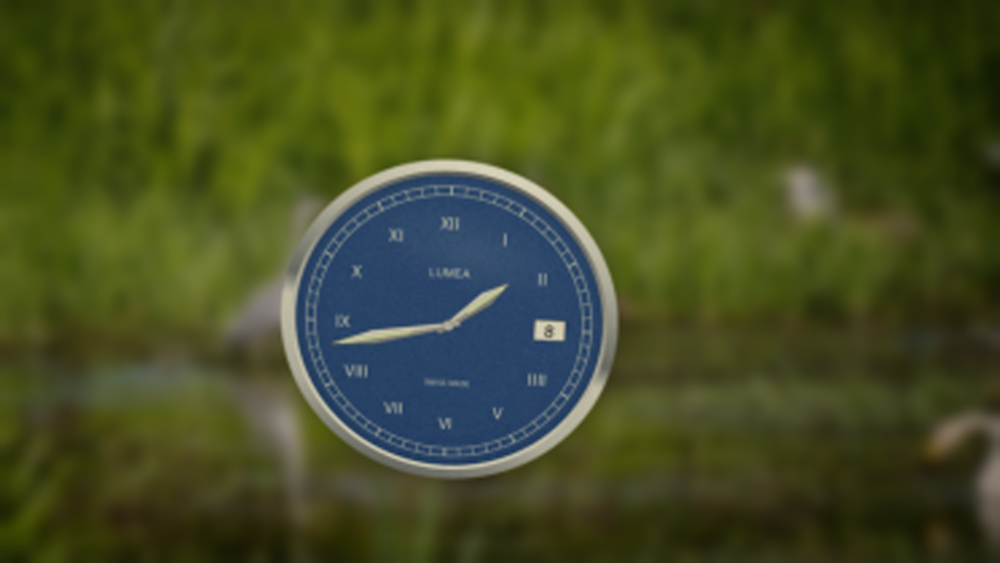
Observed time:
{"hour": 1, "minute": 43}
